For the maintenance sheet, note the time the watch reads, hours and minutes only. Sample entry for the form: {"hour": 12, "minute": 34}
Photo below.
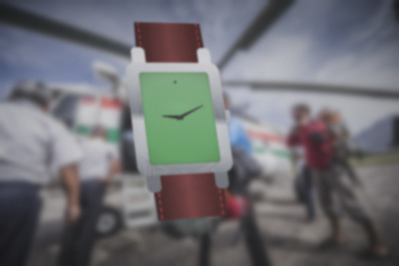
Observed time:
{"hour": 9, "minute": 11}
